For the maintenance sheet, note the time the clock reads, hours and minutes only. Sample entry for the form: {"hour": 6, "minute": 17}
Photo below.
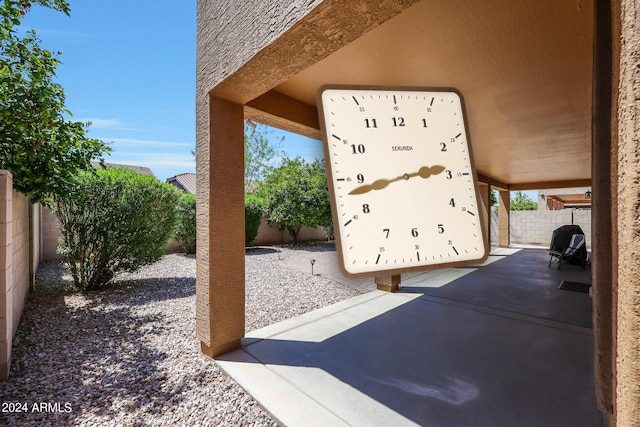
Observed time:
{"hour": 2, "minute": 43}
